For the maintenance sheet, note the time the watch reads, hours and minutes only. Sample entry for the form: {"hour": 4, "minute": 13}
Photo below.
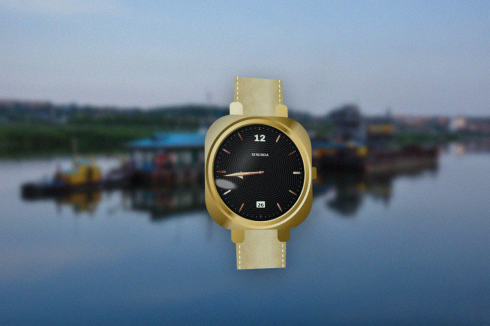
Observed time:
{"hour": 8, "minute": 44}
